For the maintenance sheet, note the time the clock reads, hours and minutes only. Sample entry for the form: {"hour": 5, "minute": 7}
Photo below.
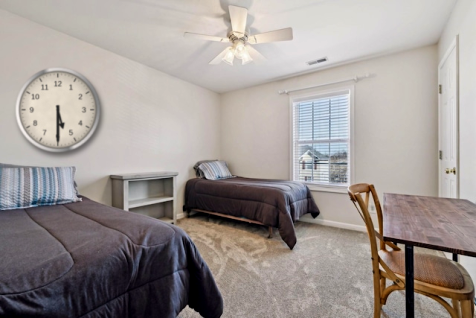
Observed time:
{"hour": 5, "minute": 30}
